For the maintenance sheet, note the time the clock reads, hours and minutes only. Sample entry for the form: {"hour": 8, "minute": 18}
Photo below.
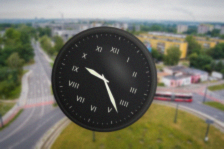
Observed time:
{"hour": 9, "minute": 23}
